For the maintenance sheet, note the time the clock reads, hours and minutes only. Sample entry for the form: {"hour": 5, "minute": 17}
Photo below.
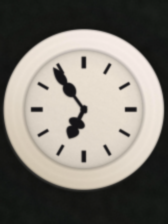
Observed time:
{"hour": 6, "minute": 54}
